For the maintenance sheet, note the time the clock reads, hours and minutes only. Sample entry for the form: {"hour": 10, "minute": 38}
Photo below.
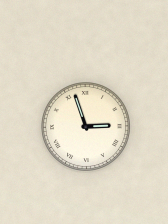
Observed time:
{"hour": 2, "minute": 57}
